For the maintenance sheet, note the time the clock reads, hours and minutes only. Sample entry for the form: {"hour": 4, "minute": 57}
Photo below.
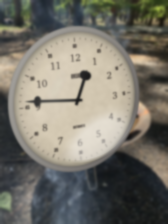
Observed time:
{"hour": 12, "minute": 46}
